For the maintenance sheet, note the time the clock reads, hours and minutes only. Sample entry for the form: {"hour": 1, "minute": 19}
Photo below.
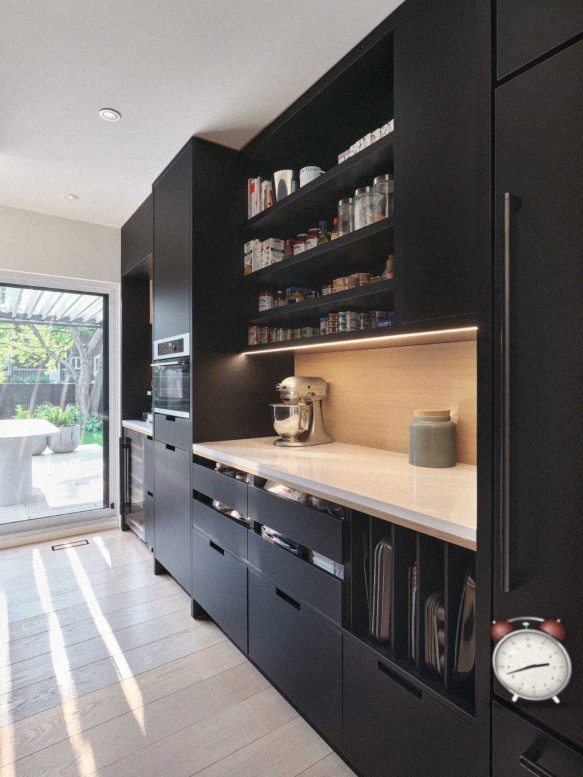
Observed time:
{"hour": 2, "minute": 42}
